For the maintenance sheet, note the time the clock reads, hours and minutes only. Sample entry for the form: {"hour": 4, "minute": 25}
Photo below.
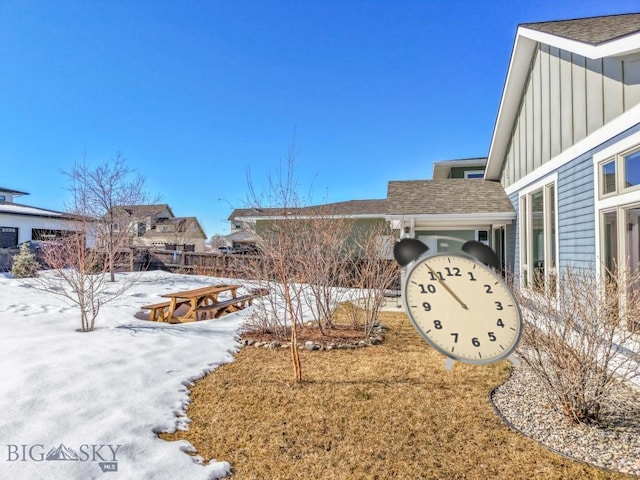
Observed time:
{"hour": 10, "minute": 55}
